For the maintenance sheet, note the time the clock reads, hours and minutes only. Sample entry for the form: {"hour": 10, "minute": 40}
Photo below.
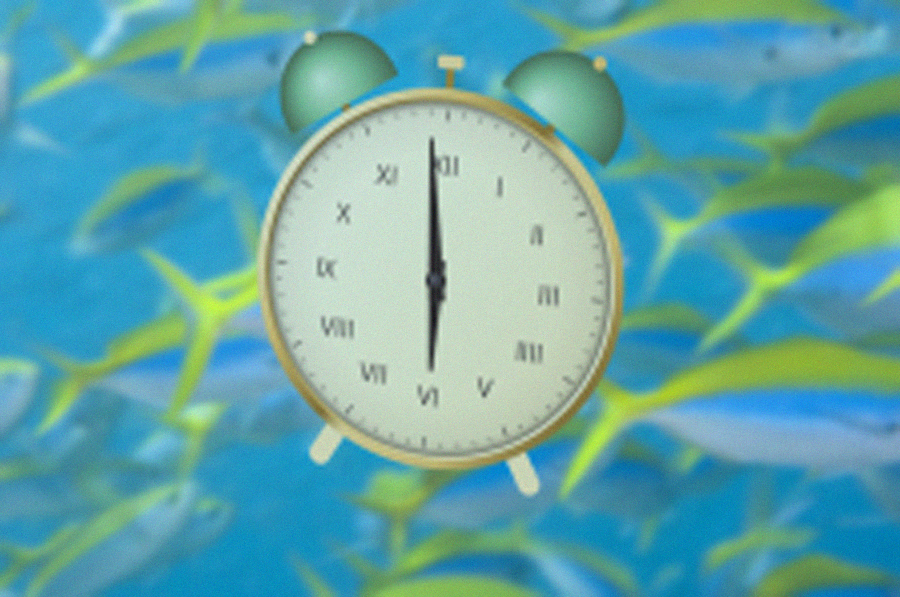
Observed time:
{"hour": 5, "minute": 59}
